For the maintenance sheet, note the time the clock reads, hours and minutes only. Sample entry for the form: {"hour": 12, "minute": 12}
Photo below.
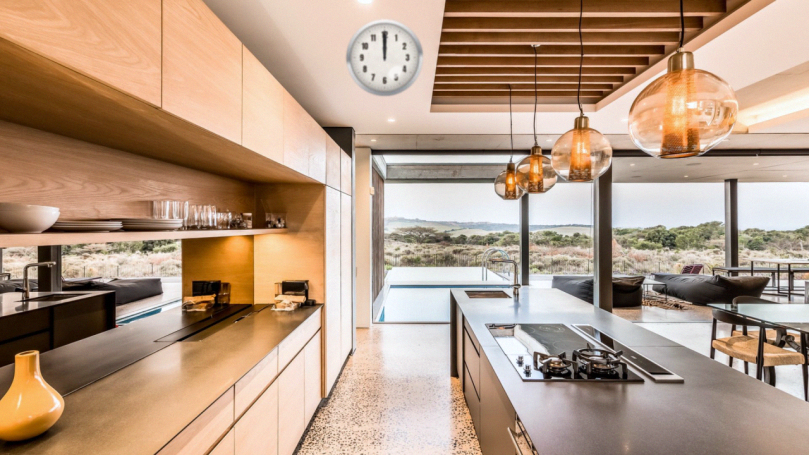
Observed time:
{"hour": 12, "minute": 0}
